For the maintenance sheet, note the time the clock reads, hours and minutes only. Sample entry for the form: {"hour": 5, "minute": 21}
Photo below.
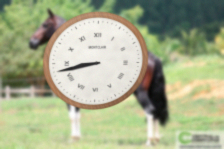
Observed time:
{"hour": 8, "minute": 43}
